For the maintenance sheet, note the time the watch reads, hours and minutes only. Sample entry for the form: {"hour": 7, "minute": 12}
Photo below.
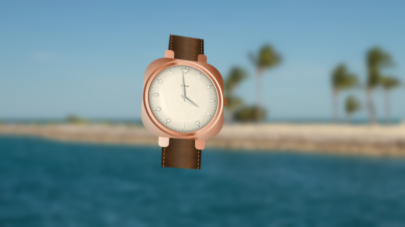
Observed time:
{"hour": 3, "minute": 59}
